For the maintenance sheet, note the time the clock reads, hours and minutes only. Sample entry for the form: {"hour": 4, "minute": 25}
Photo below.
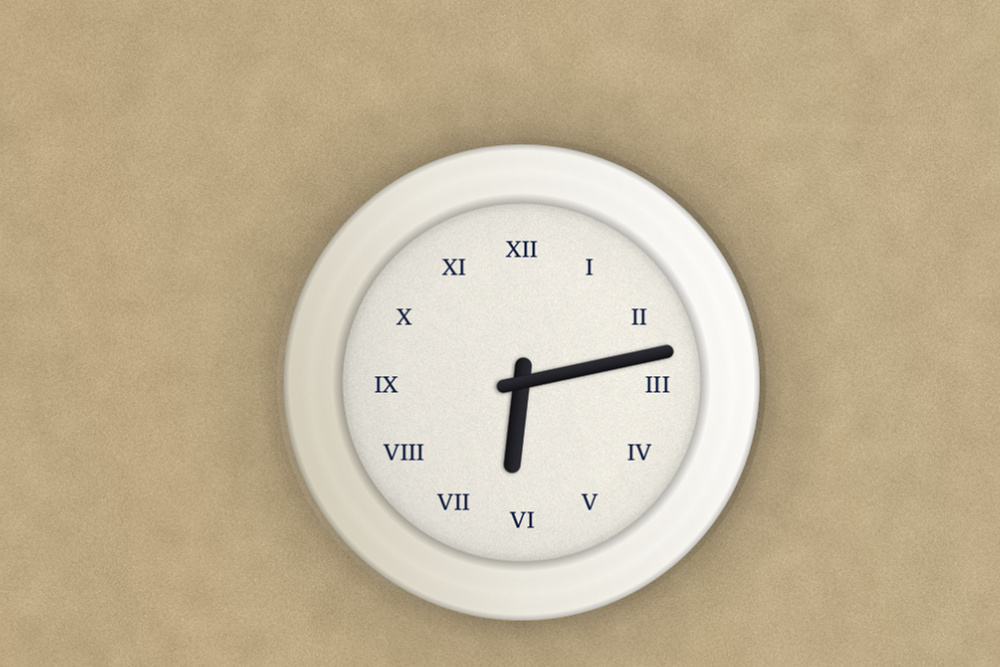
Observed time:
{"hour": 6, "minute": 13}
